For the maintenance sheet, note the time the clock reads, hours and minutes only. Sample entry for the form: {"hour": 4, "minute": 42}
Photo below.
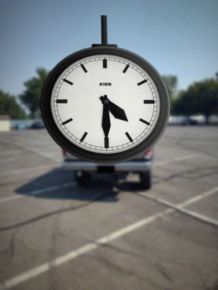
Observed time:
{"hour": 4, "minute": 30}
